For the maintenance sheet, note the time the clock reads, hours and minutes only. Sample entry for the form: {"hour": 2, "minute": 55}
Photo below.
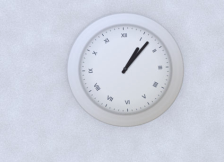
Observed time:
{"hour": 1, "minute": 7}
